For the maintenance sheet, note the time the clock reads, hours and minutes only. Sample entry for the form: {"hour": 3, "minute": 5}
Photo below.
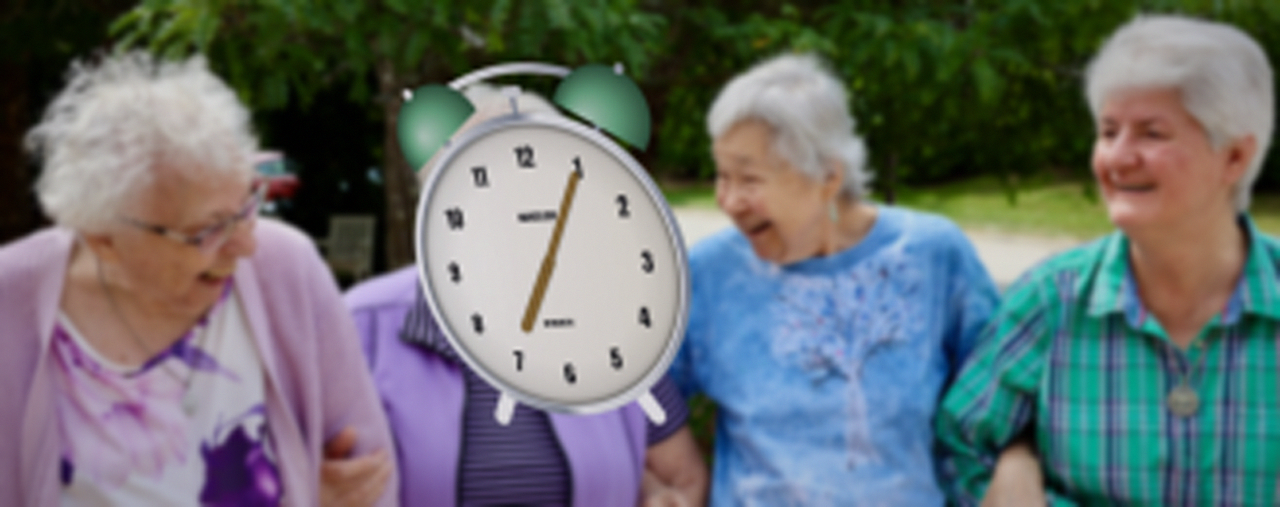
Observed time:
{"hour": 7, "minute": 5}
